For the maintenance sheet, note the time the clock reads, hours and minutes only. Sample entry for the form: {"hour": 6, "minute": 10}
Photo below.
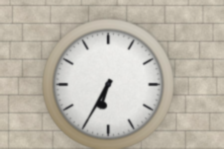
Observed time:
{"hour": 6, "minute": 35}
